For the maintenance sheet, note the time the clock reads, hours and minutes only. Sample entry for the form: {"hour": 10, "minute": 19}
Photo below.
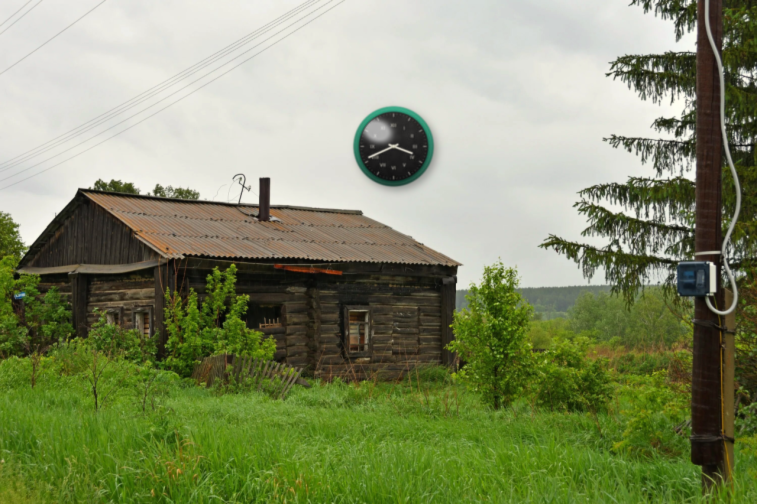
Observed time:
{"hour": 3, "minute": 41}
